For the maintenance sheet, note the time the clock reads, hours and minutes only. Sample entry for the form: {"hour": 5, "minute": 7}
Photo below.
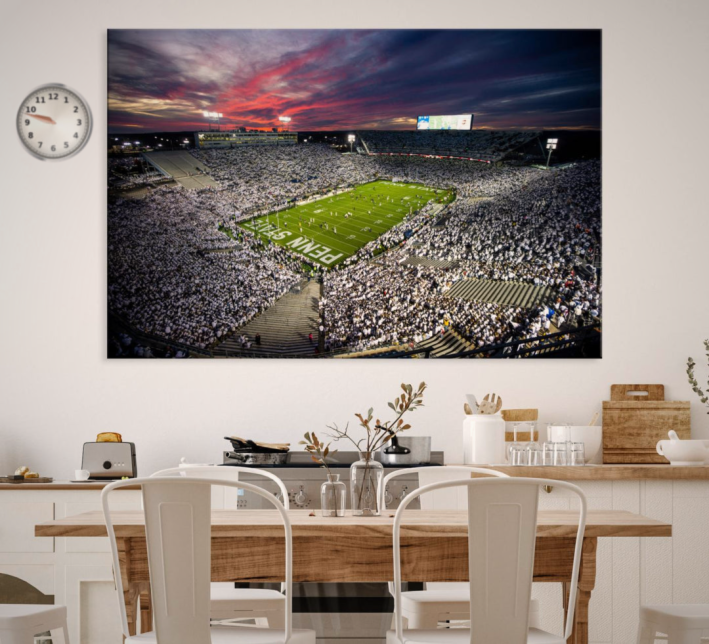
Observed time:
{"hour": 9, "minute": 48}
